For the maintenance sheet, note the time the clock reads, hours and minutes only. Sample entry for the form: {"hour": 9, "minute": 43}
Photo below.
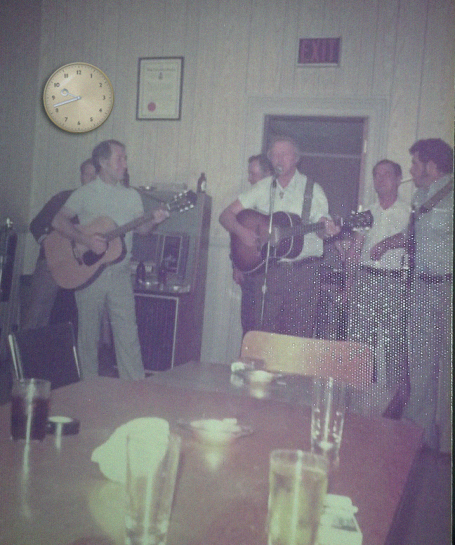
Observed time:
{"hour": 9, "minute": 42}
